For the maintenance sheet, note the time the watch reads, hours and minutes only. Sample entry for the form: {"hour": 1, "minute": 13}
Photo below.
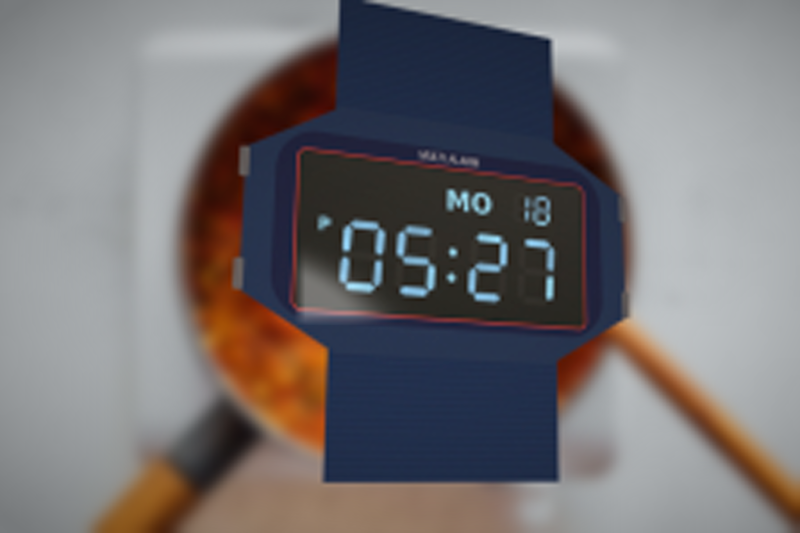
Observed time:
{"hour": 5, "minute": 27}
